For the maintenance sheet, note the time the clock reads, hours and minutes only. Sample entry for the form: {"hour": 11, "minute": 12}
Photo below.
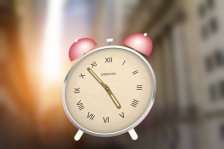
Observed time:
{"hour": 4, "minute": 53}
